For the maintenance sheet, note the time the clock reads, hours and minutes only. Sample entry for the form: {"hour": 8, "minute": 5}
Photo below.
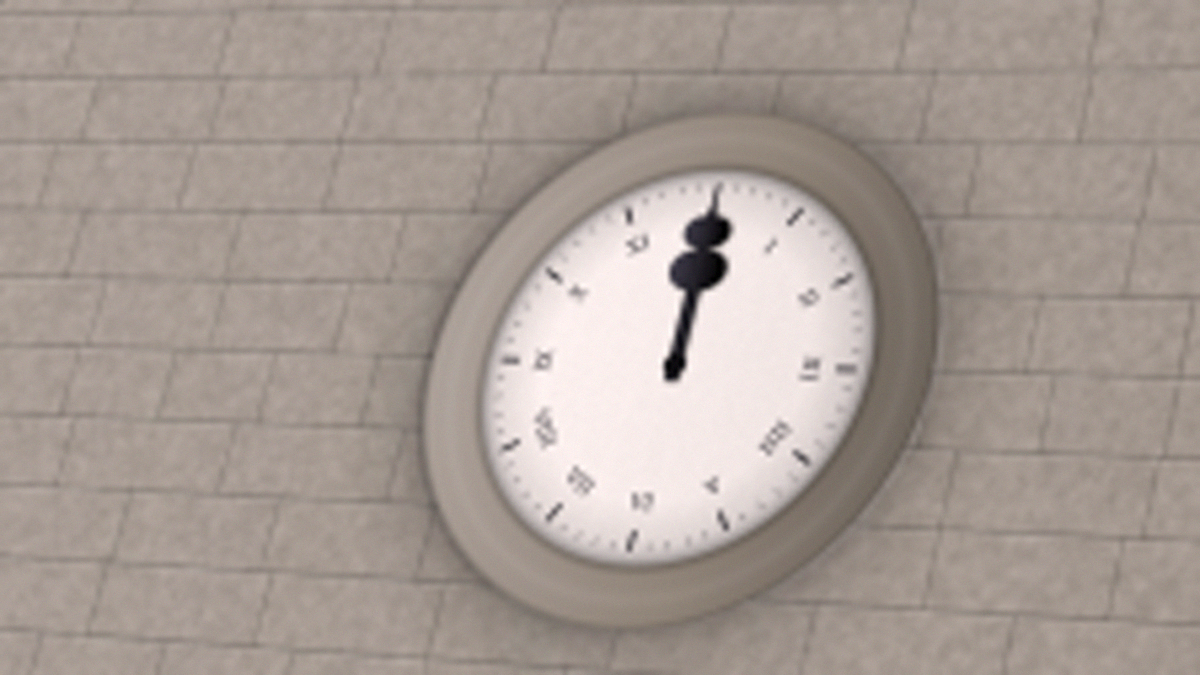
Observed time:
{"hour": 12, "minute": 0}
